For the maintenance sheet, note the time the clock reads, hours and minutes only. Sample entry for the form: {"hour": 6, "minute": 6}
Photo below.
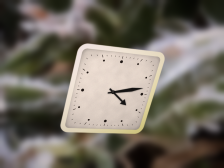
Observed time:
{"hour": 4, "minute": 13}
